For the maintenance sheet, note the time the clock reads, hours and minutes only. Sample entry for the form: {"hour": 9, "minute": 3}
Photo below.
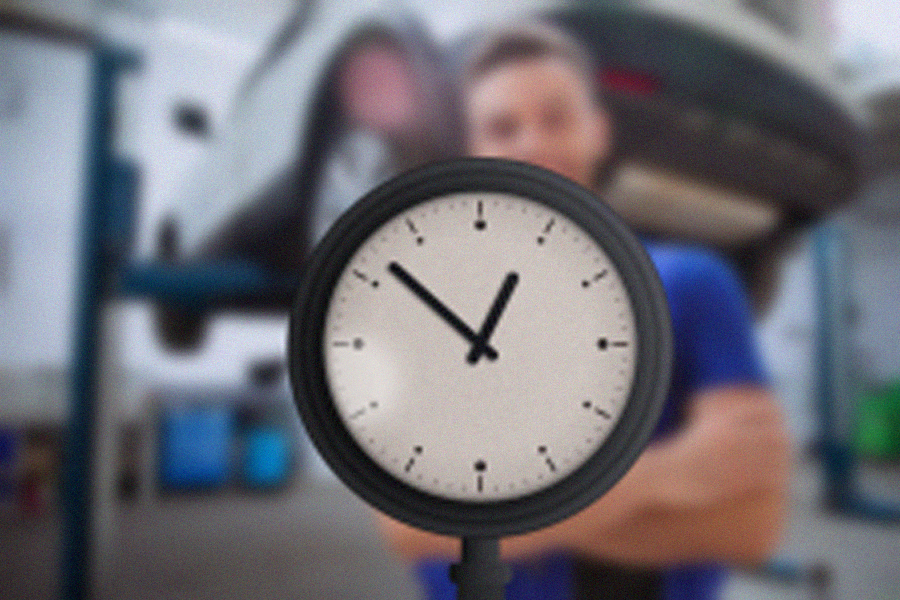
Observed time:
{"hour": 12, "minute": 52}
